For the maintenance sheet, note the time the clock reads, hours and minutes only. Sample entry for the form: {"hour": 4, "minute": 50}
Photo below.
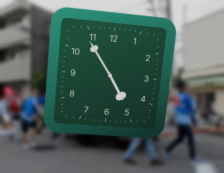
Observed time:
{"hour": 4, "minute": 54}
